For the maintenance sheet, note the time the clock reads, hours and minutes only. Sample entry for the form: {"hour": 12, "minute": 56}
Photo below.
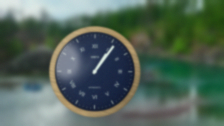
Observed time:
{"hour": 1, "minute": 6}
